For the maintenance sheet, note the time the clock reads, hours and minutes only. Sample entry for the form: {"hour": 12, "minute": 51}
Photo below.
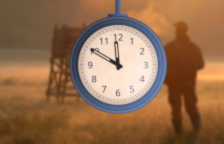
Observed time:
{"hour": 11, "minute": 50}
